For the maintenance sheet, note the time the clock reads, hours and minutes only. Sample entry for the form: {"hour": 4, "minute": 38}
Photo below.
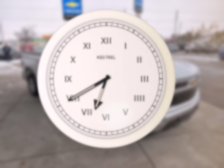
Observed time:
{"hour": 6, "minute": 40}
